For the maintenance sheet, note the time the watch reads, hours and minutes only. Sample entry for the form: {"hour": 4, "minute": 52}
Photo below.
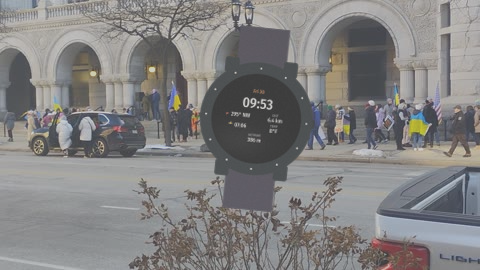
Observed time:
{"hour": 9, "minute": 53}
